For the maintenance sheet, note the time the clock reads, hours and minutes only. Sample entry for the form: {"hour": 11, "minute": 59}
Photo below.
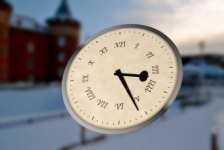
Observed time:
{"hour": 3, "minute": 26}
